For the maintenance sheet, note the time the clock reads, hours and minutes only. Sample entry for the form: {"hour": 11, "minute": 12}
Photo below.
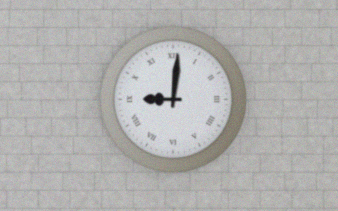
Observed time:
{"hour": 9, "minute": 1}
